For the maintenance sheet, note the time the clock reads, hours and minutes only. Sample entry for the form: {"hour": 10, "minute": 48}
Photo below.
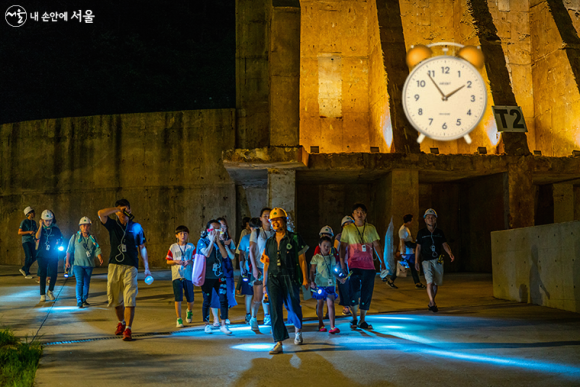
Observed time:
{"hour": 1, "minute": 54}
